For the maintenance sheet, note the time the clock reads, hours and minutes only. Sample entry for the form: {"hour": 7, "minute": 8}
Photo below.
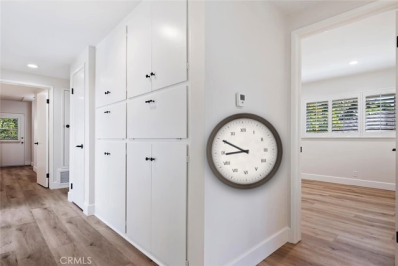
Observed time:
{"hour": 8, "minute": 50}
